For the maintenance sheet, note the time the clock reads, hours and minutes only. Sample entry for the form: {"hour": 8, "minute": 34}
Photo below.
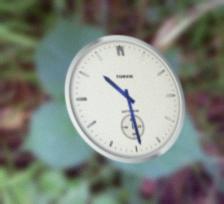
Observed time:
{"hour": 10, "minute": 29}
